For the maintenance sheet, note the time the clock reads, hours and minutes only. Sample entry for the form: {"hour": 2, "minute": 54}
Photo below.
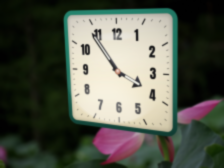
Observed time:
{"hour": 3, "minute": 54}
